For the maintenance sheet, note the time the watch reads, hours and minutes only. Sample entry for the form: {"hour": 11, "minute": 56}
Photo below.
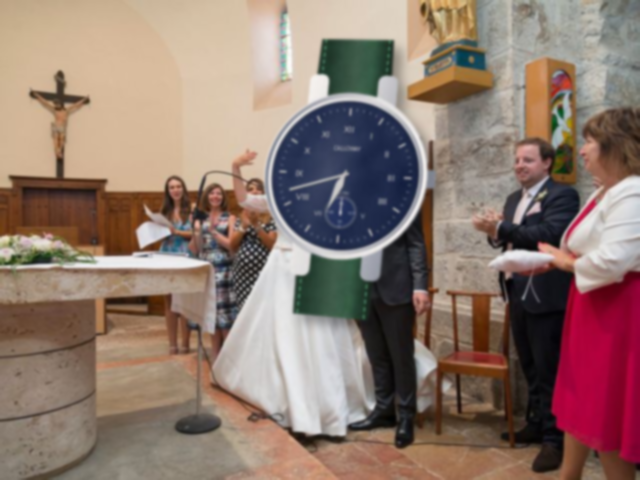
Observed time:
{"hour": 6, "minute": 42}
